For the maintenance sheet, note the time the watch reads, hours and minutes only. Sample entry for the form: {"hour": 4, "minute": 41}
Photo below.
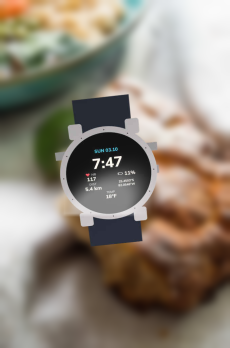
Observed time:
{"hour": 7, "minute": 47}
